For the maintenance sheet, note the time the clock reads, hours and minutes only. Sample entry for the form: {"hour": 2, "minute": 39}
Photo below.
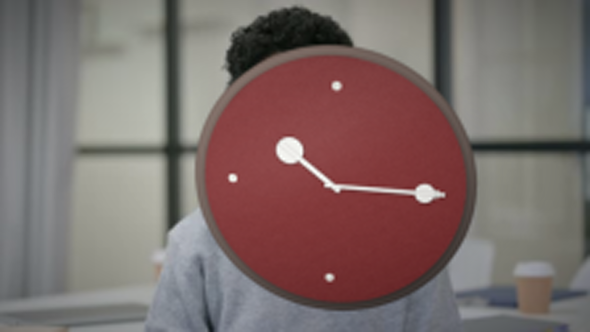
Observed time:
{"hour": 10, "minute": 15}
